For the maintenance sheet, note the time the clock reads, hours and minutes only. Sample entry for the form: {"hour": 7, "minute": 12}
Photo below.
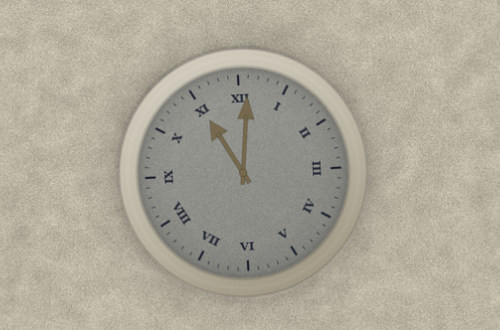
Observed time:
{"hour": 11, "minute": 1}
